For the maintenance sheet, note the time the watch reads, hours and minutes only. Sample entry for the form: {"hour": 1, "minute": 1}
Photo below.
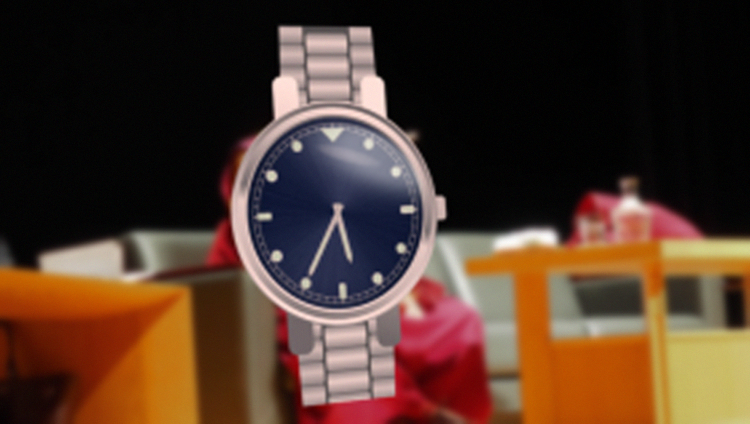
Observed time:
{"hour": 5, "minute": 35}
